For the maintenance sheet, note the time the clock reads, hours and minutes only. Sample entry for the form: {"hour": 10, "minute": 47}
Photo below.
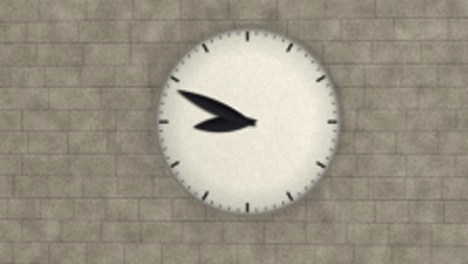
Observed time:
{"hour": 8, "minute": 49}
